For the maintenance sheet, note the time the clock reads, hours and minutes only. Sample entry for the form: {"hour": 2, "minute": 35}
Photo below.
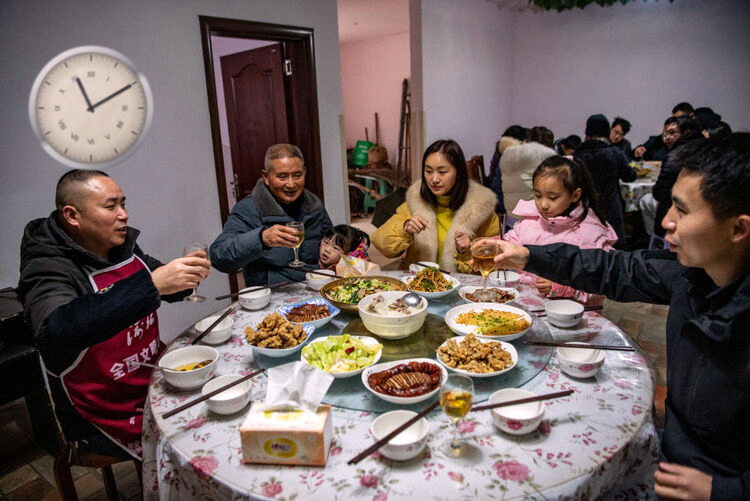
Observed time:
{"hour": 11, "minute": 10}
